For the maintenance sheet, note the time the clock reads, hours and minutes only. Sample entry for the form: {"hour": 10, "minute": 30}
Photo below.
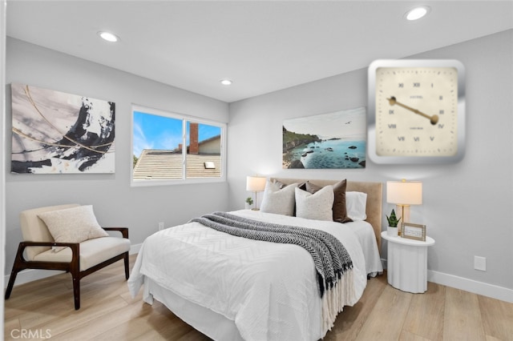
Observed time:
{"hour": 3, "minute": 49}
